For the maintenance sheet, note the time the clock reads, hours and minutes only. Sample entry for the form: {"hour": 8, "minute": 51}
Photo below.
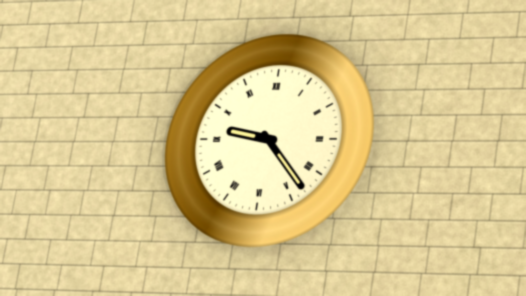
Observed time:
{"hour": 9, "minute": 23}
